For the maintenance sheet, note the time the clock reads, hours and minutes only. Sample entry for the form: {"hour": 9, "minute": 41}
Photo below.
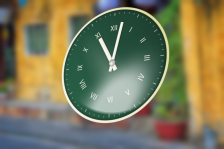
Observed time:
{"hour": 11, "minute": 2}
